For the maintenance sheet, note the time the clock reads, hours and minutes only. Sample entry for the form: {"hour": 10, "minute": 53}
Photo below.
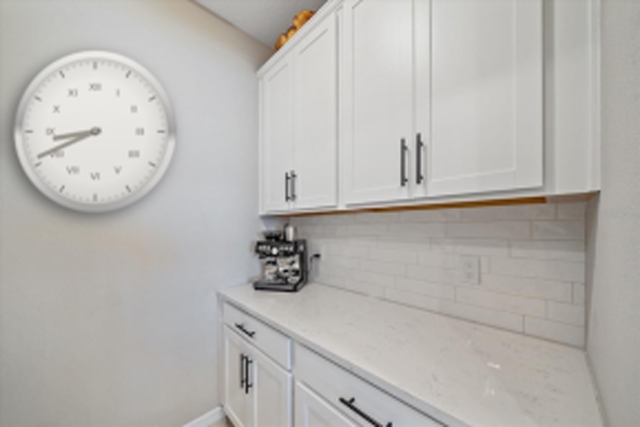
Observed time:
{"hour": 8, "minute": 41}
